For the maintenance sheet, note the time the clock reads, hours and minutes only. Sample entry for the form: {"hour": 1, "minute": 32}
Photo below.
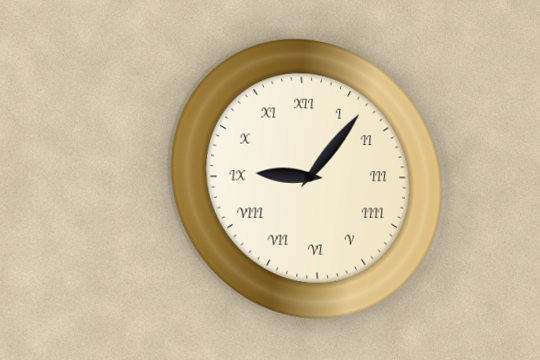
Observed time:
{"hour": 9, "minute": 7}
